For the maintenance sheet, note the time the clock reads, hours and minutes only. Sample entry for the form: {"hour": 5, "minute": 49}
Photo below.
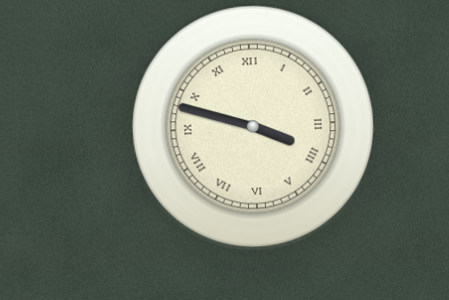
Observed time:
{"hour": 3, "minute": 48}
